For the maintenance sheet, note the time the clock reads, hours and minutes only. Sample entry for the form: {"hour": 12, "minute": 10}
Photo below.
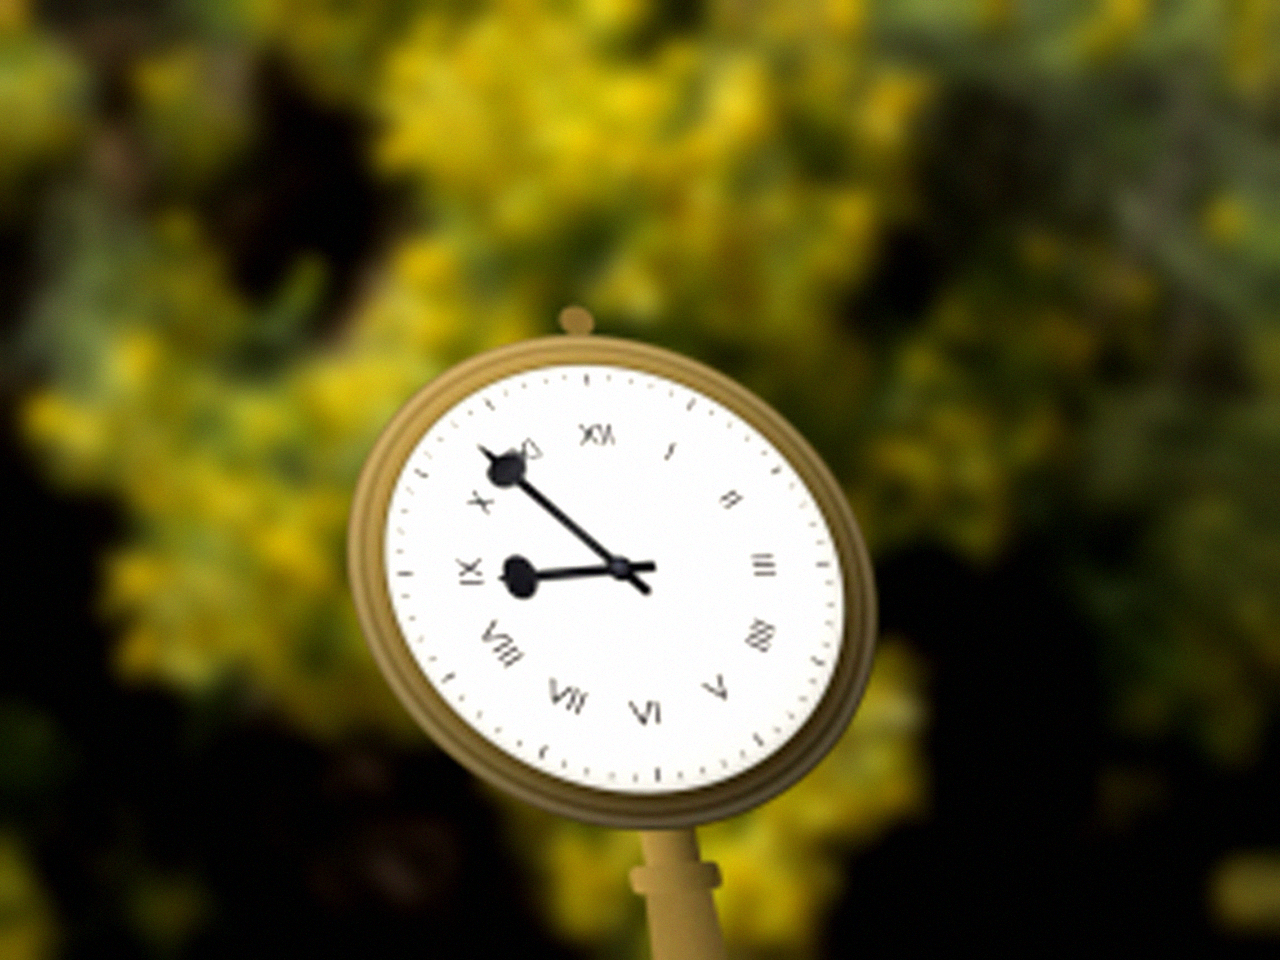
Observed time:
{"hour": 8, "minute": 53}
